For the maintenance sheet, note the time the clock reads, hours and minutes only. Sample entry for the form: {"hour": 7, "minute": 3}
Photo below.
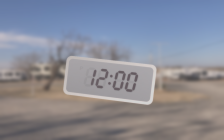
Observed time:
{"hour": 12, "minute": 0}
